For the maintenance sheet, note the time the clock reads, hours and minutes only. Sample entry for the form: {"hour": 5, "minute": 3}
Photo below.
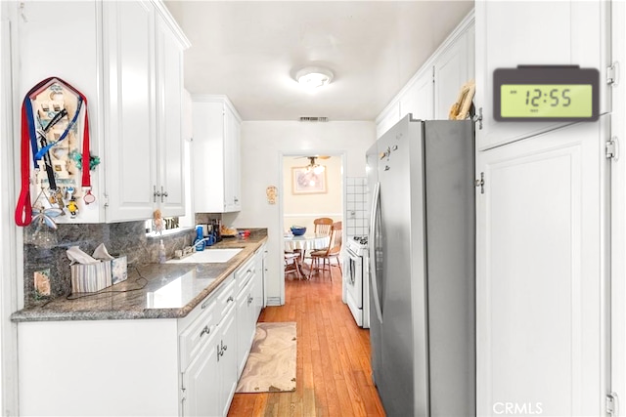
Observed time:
{"hour": 12, "minute": 55}
